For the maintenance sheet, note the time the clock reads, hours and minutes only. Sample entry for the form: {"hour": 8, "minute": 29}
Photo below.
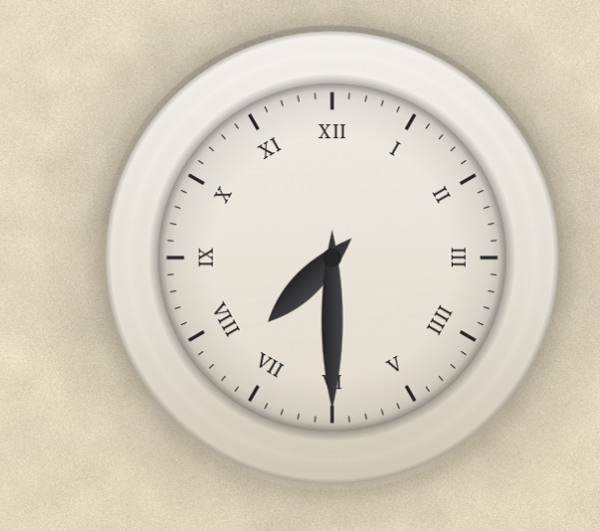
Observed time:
{"hour": 7, "minute": 30}
